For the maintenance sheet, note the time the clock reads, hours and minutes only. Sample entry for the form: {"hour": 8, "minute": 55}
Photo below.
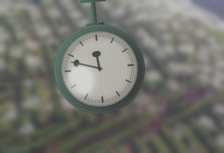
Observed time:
{"hour": 11, "minute": 48}
